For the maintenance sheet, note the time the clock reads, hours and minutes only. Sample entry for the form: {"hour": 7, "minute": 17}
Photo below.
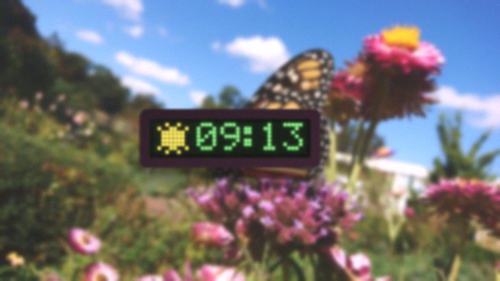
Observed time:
{"hour": 9, "minute": 13}
